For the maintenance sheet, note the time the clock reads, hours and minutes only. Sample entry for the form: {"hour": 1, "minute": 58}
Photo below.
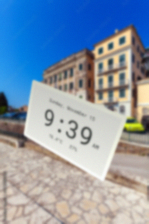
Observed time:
{"hour": 9, "minute": 39}
